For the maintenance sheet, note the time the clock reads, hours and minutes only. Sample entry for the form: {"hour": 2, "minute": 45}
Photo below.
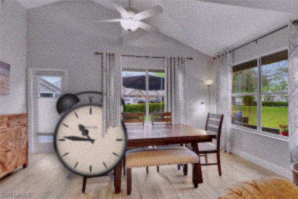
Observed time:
{"hour": 10, "minute": 46}
